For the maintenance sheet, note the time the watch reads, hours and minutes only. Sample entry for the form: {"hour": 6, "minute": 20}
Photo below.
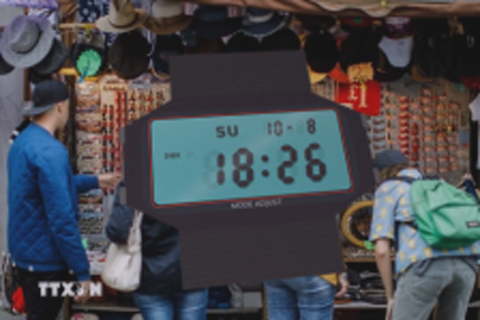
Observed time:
{"hour": 18, "minute": 26}
